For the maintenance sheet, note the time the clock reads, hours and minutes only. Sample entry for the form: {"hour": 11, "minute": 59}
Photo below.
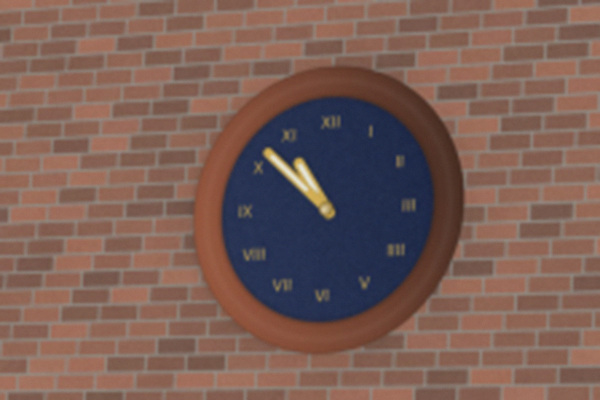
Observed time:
{"hour": 10, "minute": 52}
